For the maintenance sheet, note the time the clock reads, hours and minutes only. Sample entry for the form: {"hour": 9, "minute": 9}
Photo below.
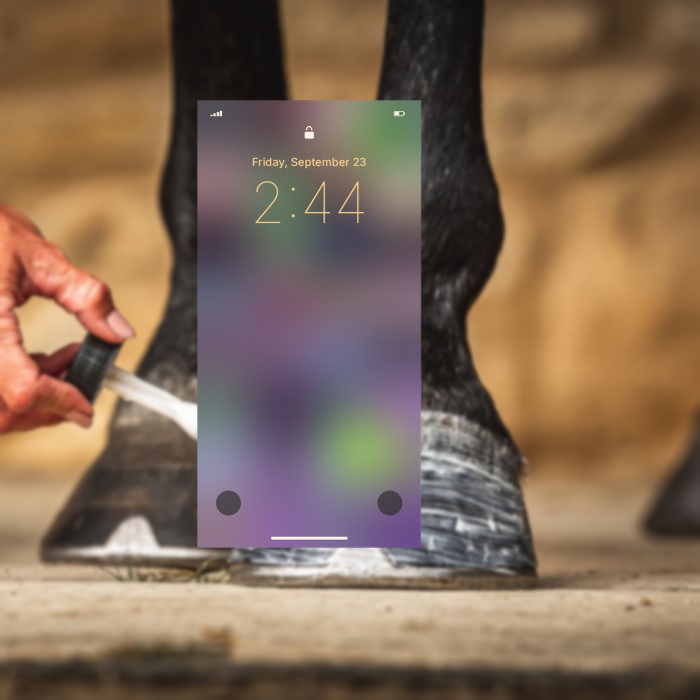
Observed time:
{"hour": 2, "minute": 44}
